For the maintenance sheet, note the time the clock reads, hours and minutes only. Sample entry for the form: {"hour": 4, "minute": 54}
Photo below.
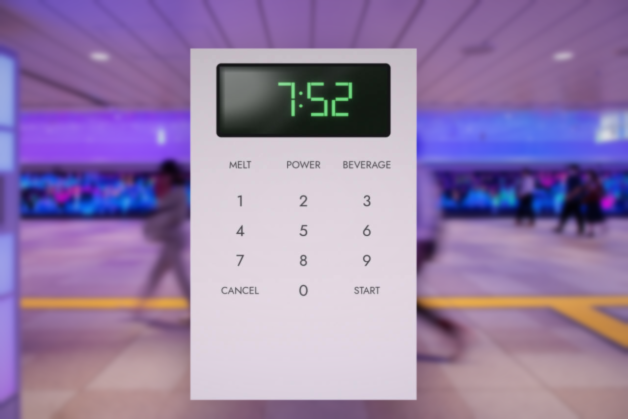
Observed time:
{"hour": 7, "minute": 52}
